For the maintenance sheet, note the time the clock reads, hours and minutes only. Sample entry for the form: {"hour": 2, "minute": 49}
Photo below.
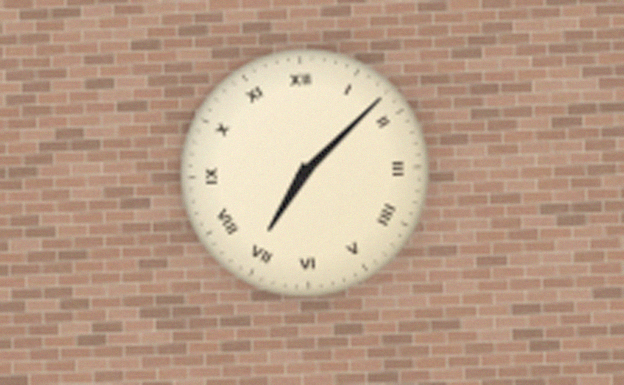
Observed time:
{"hour": 7, "minute": 8}
